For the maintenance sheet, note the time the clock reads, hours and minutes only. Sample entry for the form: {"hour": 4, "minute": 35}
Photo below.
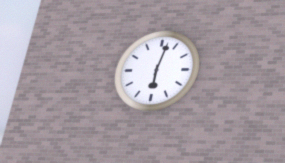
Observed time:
{"hour": 6, "minute": 2}
